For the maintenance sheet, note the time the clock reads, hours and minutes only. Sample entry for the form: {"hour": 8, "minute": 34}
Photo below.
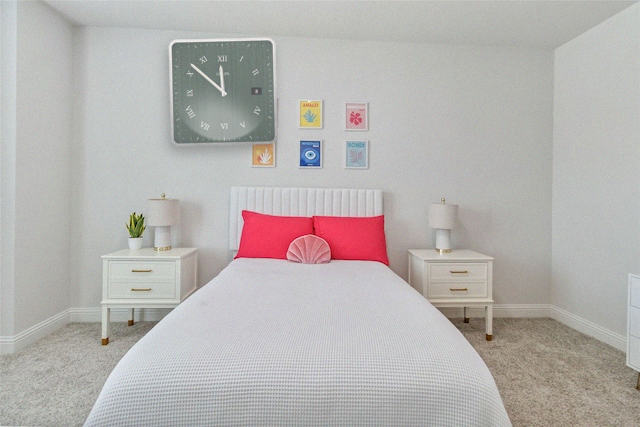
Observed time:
{"hour": 11, "minute": 52}
